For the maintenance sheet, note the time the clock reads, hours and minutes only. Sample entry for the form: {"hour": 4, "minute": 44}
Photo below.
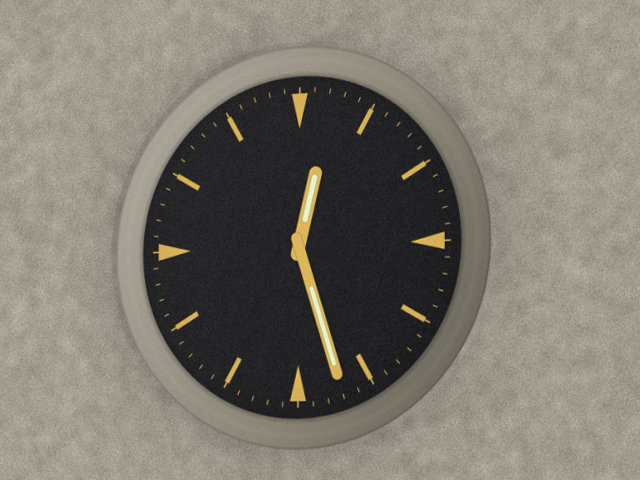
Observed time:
{"hour": 12, "minute": 27}
